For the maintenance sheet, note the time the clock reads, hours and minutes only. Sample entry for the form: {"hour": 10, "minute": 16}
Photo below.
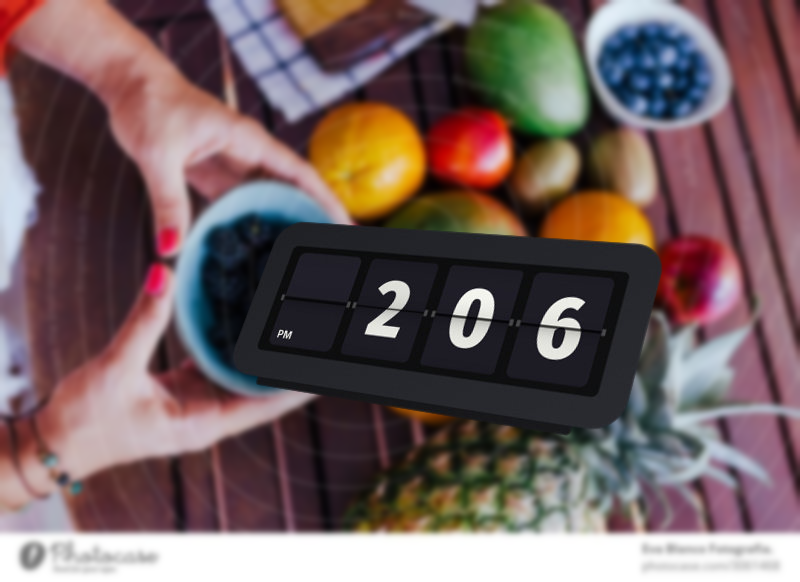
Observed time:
{"hour": 2, "minute": 6}
